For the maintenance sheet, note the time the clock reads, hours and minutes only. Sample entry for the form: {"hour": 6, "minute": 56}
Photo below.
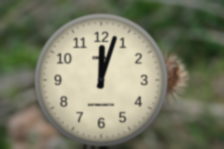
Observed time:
{"hour": 12, "minute": 3}
